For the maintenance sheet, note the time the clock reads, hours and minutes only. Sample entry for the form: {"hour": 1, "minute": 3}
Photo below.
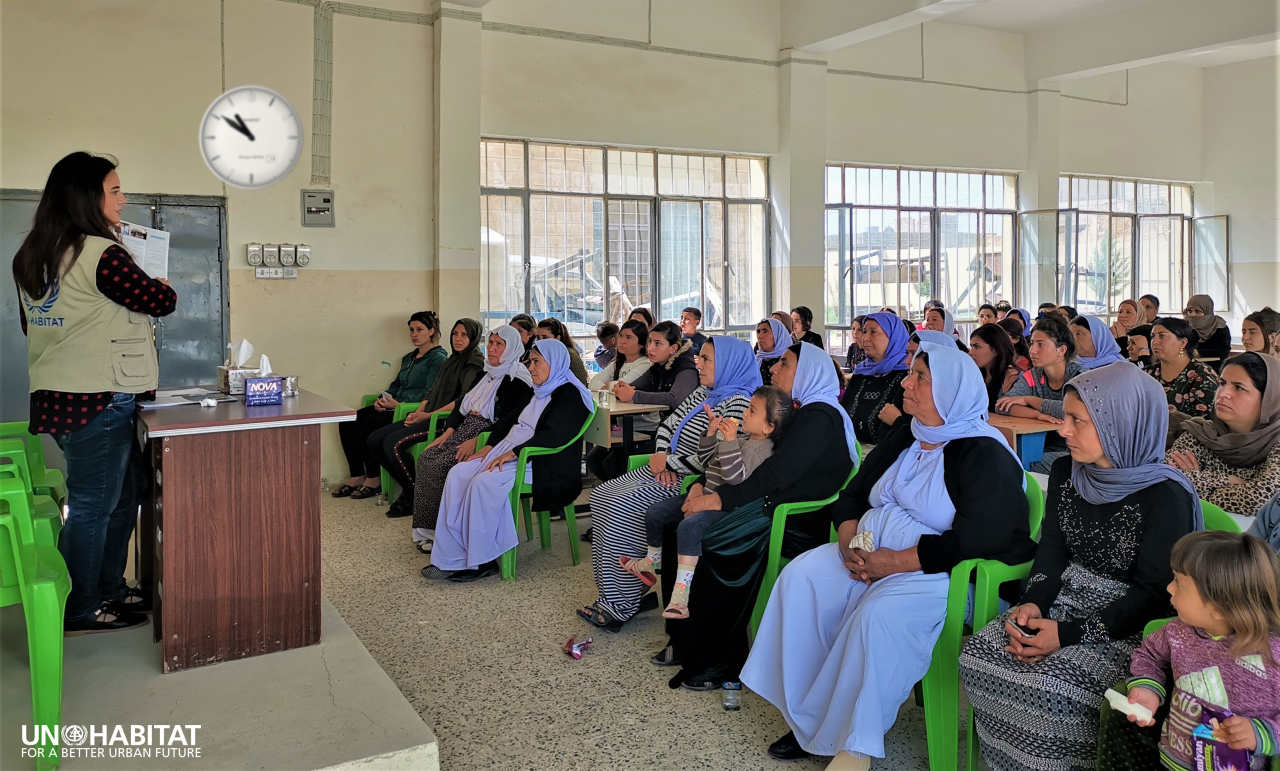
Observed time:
{"hour": 10, "minute": 51}
